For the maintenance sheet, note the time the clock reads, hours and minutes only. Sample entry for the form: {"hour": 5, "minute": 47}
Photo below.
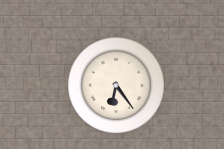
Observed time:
{"hour": 6, "minute": 24}
